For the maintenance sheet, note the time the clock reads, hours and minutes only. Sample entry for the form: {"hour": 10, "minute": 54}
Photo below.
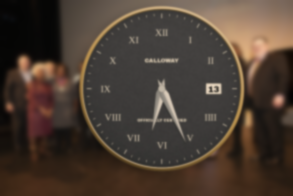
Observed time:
{"hour": 6, "minute": 26}
